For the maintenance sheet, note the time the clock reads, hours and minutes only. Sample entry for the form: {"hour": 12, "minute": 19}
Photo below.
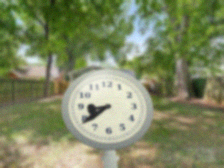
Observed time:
{"hour": 8, "minute": 39}
